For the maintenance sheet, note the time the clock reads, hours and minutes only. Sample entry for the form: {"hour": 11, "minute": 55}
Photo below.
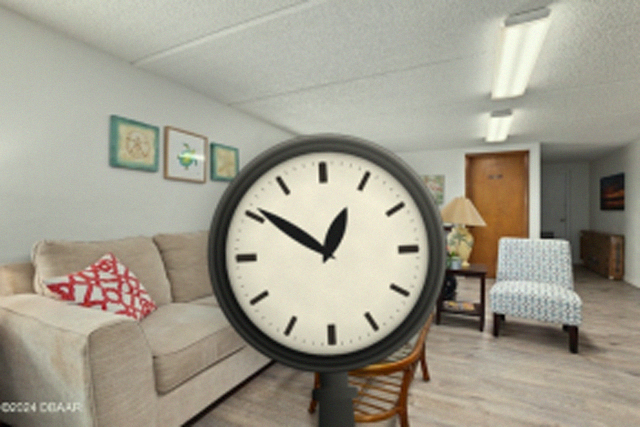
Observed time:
{"hour": 12, "minute": 51}
